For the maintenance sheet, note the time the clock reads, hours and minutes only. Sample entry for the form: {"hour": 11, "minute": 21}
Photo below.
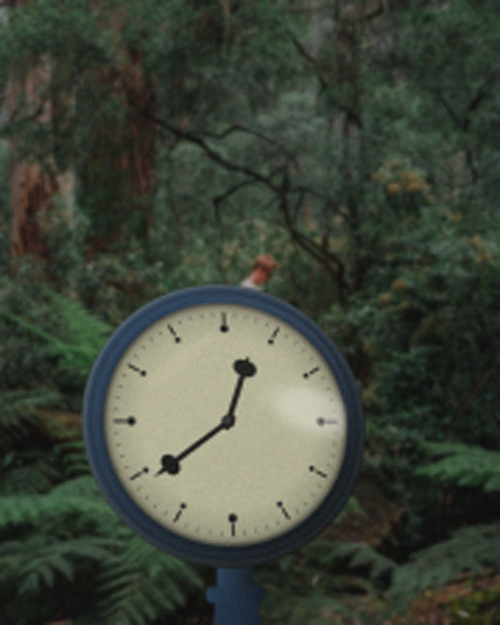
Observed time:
{"hour": 12, "minute": 39}
